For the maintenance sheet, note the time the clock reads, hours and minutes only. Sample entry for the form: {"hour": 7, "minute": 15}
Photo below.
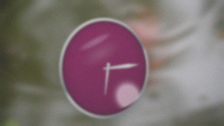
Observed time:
{"hour": 6, "minute": 14}
